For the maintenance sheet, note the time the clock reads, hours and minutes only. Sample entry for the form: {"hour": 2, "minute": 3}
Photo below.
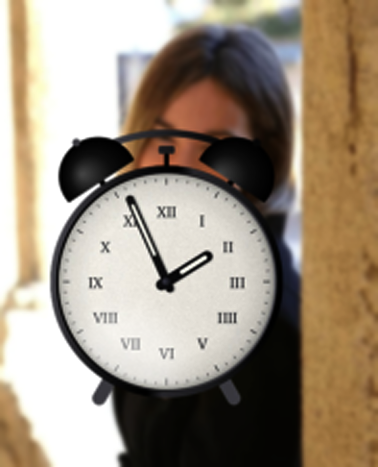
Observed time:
{"hour": 1, "minute": 56}
